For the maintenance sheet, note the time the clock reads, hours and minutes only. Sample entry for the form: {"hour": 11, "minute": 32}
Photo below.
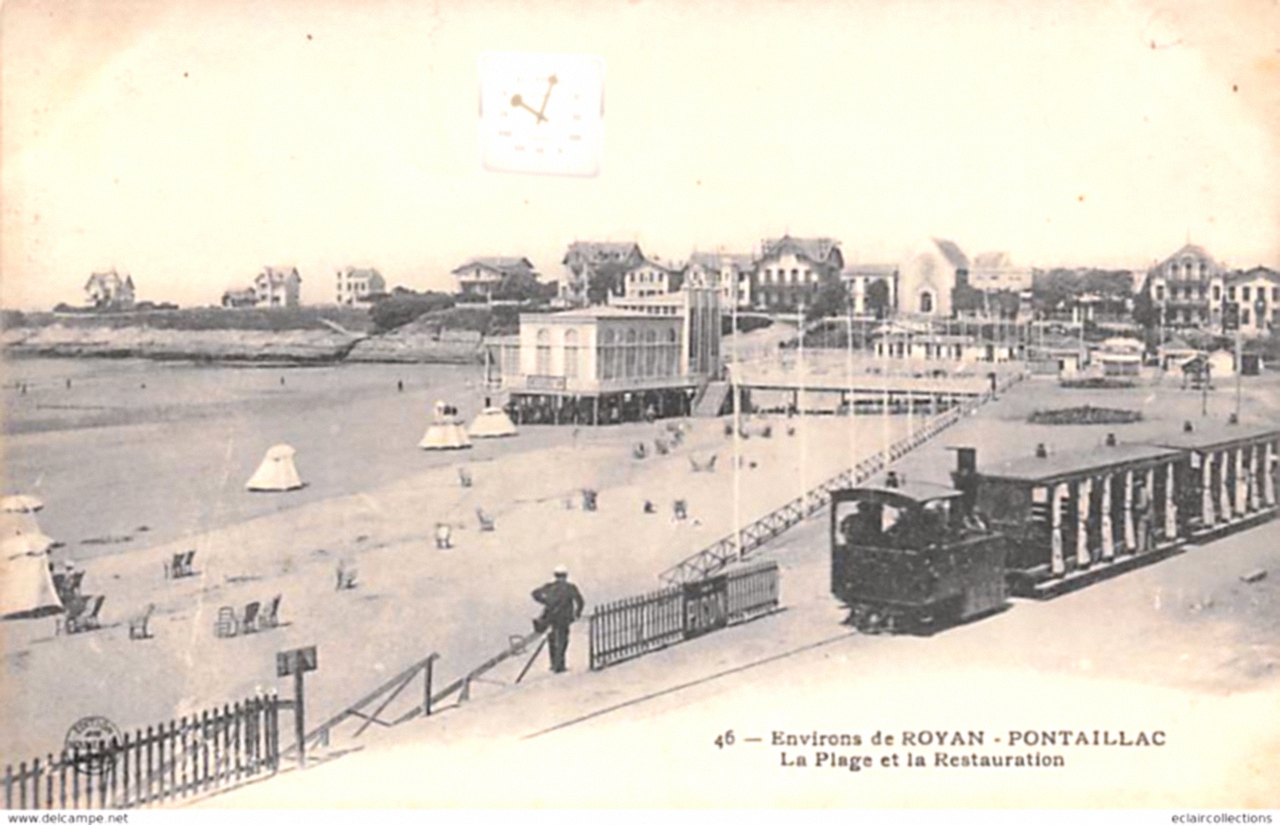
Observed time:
{"hour": 10, "minute": 3}
